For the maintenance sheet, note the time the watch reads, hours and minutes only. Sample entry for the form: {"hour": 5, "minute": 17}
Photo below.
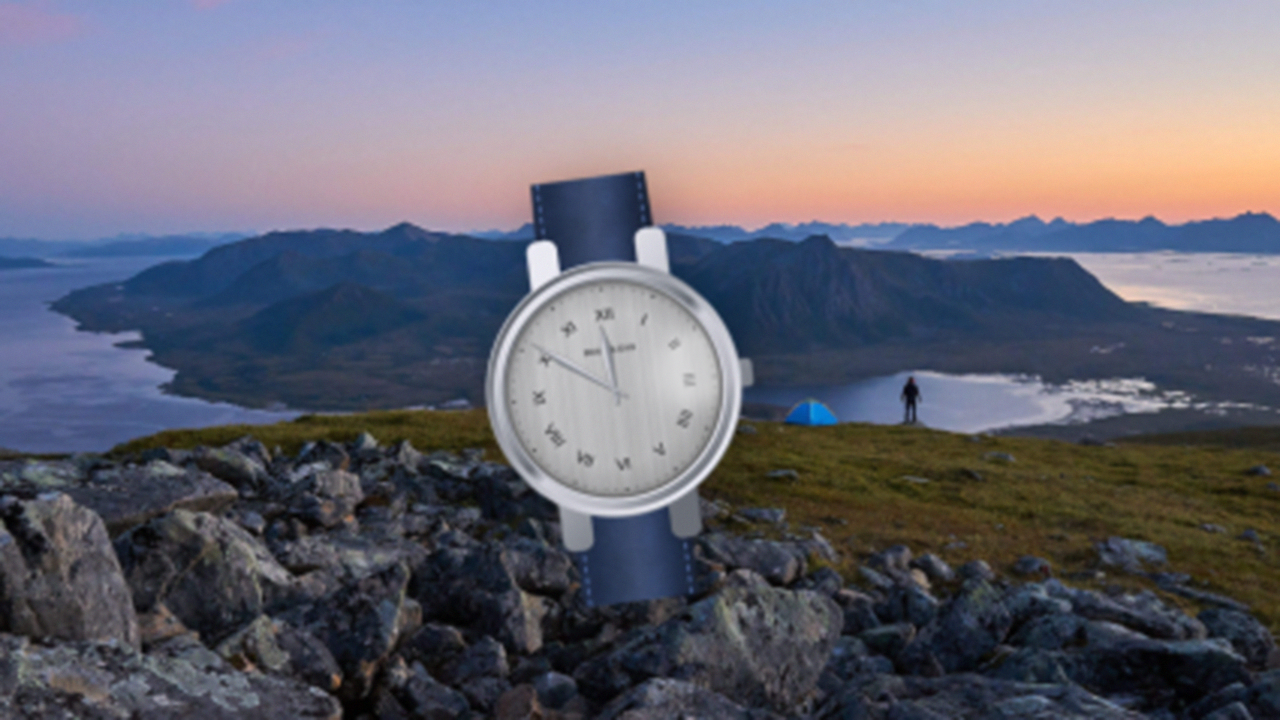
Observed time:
{"hour": 11, "minute": 51}
